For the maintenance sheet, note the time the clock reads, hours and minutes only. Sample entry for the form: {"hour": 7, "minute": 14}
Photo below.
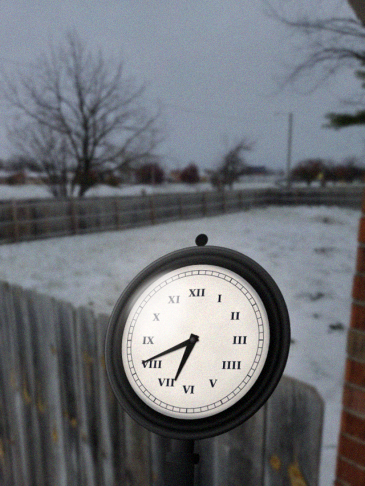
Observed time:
{"hour": 6, "minute": 41}
